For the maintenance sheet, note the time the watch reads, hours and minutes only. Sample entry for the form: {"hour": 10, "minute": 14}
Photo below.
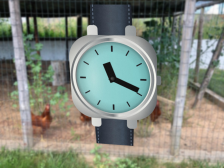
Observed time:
{"hour": 11, "minute": 19}
